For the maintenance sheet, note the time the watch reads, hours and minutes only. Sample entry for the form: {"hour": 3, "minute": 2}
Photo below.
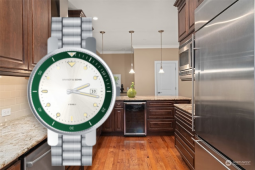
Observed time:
{"hour": 2, "minute": 17}
